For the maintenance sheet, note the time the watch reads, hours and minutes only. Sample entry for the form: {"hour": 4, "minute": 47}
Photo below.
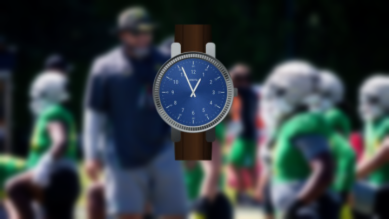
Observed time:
{"hour": 12, "minute": 56}
